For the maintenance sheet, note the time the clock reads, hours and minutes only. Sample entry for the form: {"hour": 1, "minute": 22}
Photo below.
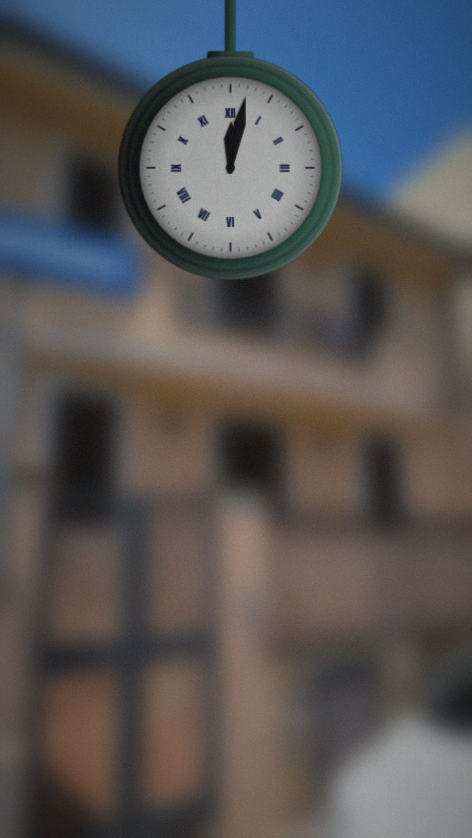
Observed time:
{"hour": 12, "minute": 2}
